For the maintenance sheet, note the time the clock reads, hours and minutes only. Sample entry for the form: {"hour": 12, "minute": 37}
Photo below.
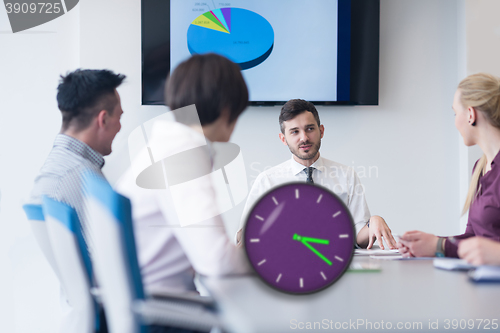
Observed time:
{"hour": 3, "minute": 22}
